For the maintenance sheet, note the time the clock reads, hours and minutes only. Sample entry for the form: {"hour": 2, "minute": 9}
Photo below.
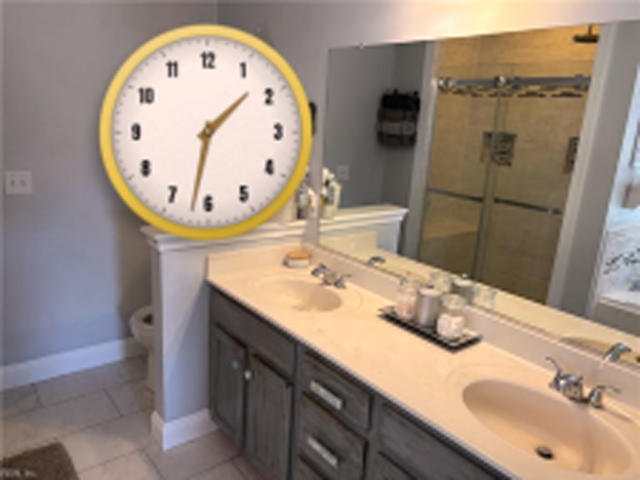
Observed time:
{"hour": 1, "minute": 32}
